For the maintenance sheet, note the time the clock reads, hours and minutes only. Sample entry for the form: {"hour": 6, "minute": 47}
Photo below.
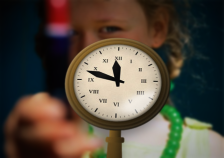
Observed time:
{"hour": 11, "minute": 48}
